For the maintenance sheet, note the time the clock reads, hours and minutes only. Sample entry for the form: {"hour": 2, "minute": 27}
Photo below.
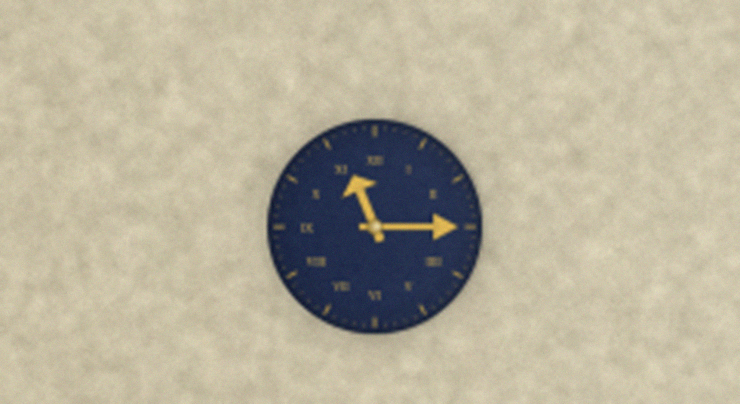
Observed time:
{"hour": 11, "minute": 15}
